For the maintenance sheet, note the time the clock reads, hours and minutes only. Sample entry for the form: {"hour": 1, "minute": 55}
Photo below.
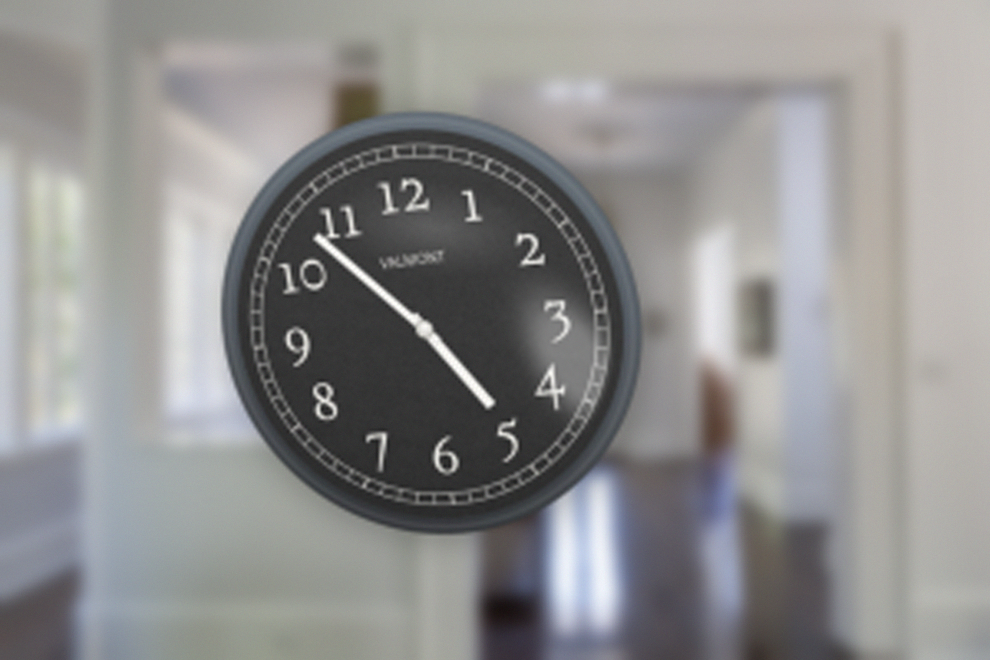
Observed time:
{"hour": 4, "minute": 53}
